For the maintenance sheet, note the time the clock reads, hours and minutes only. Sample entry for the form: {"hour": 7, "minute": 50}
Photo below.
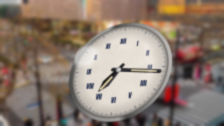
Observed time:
{"hour": 7, "minute": 16}
